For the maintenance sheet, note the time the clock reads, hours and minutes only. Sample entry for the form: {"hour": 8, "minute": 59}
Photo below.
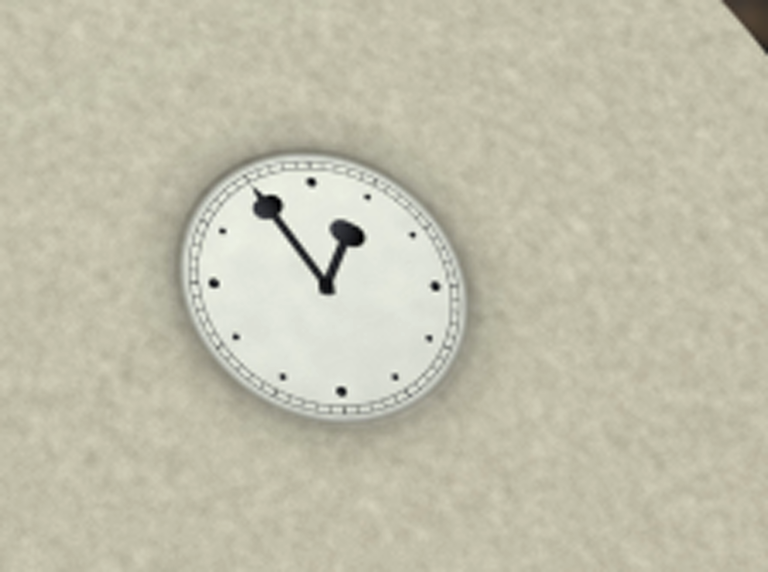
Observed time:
{"hour": 12, "minute": 55}
